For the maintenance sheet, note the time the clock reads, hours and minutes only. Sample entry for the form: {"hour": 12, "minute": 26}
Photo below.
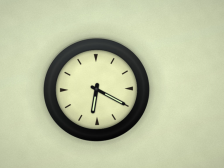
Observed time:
{"hour": 6, "minute": 20}
